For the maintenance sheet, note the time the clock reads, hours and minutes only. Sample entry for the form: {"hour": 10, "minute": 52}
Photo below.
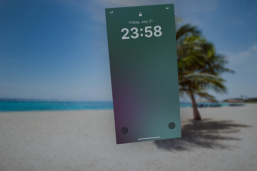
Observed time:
{"hour": 23, "minute": 58}
